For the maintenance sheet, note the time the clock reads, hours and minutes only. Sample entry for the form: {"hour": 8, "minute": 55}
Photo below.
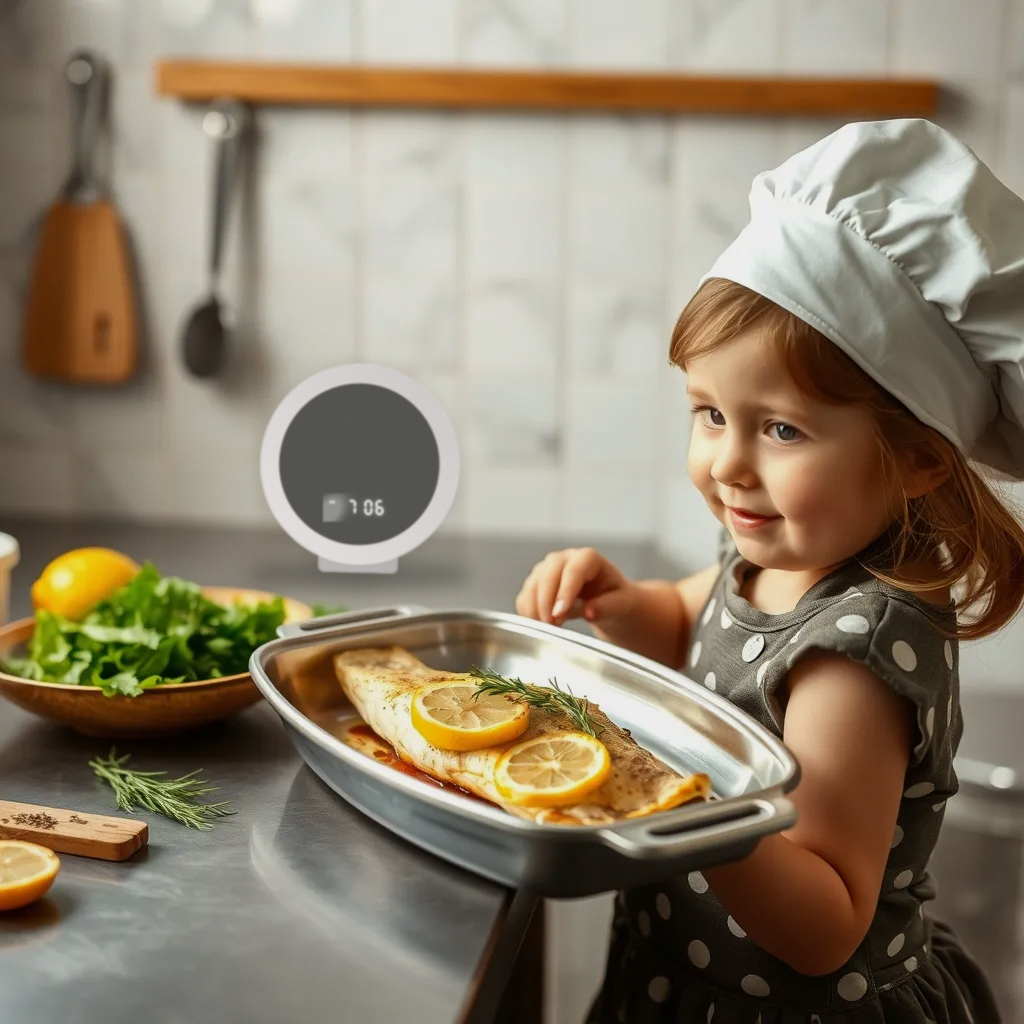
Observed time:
{"hour": 7, "minute": 6}
